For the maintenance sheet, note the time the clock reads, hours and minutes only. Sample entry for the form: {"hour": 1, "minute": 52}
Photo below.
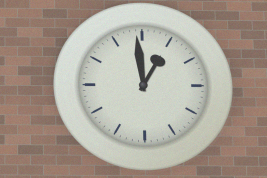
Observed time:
{"hour": 12, "minute": 59}
